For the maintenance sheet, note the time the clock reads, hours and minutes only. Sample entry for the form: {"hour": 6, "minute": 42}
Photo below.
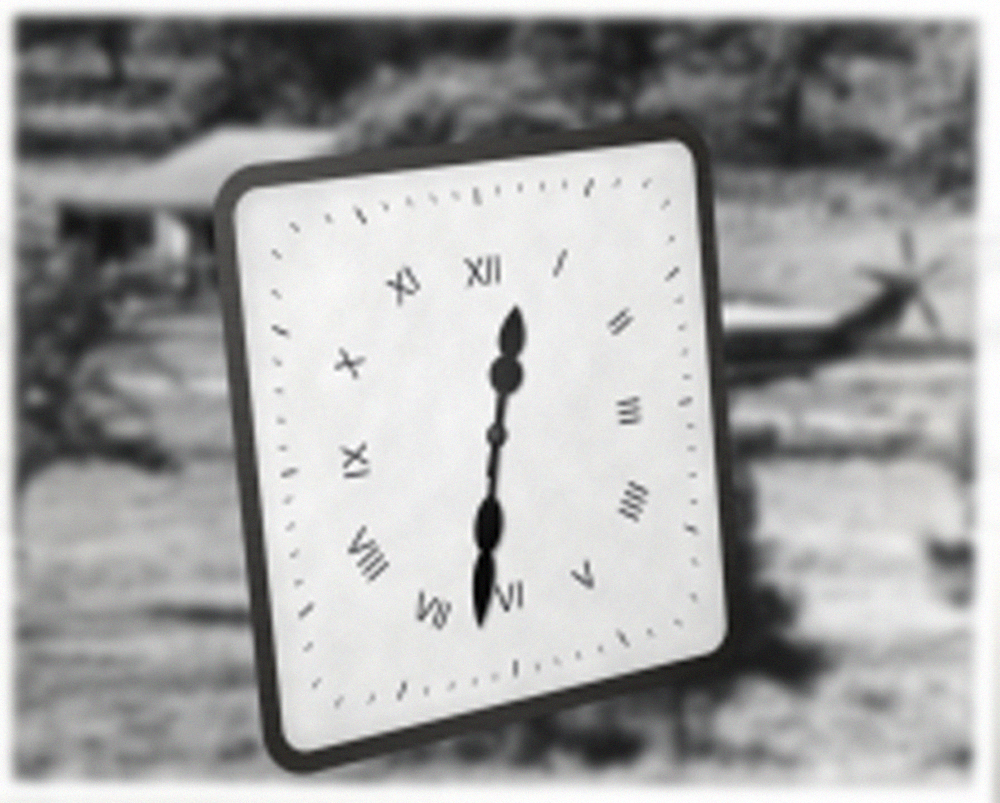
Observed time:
{"hour": 12, "minute": 32}
